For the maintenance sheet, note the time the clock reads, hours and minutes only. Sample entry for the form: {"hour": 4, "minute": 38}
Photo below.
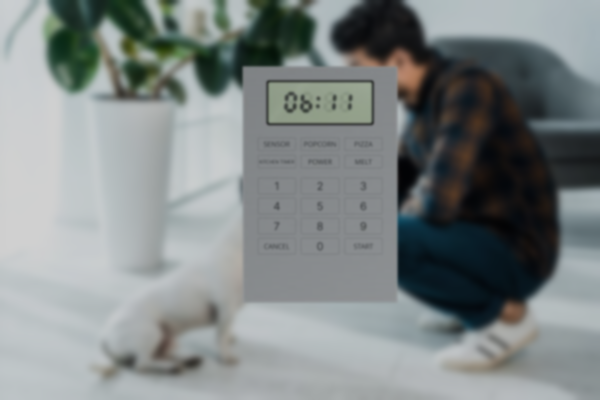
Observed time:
{"hour": 6, "minute": 11}
